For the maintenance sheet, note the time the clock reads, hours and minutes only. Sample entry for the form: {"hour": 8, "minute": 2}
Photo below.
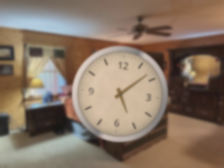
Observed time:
{"hour": 5, "minute": 8}
